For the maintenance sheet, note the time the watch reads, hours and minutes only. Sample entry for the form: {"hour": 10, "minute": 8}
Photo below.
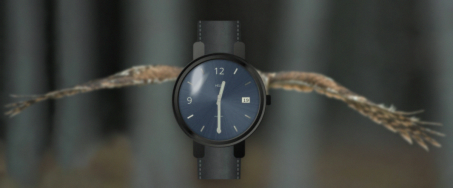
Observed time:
{"hour": 12, "minute": 30}
